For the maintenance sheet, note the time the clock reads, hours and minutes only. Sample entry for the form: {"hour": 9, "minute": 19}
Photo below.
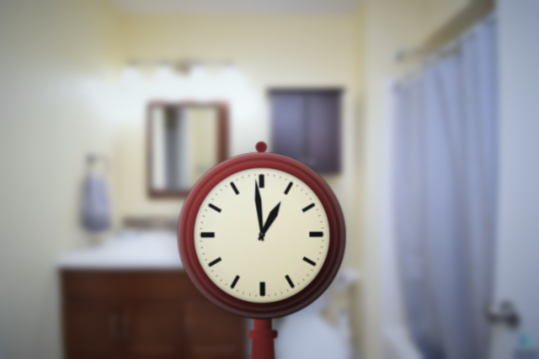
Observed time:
{"hour": 12, "minute": 59}
